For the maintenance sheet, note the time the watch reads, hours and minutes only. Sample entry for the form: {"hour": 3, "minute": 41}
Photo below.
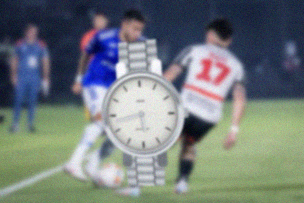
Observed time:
{"hour": 5, "minute": 43}
